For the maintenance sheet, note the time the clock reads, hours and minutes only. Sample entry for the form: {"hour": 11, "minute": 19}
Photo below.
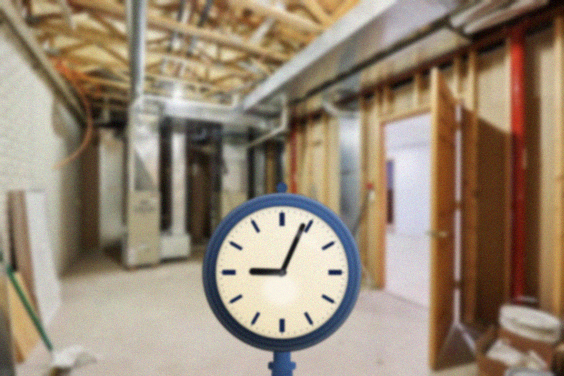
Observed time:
{"hour": 9, "minute": 4}
